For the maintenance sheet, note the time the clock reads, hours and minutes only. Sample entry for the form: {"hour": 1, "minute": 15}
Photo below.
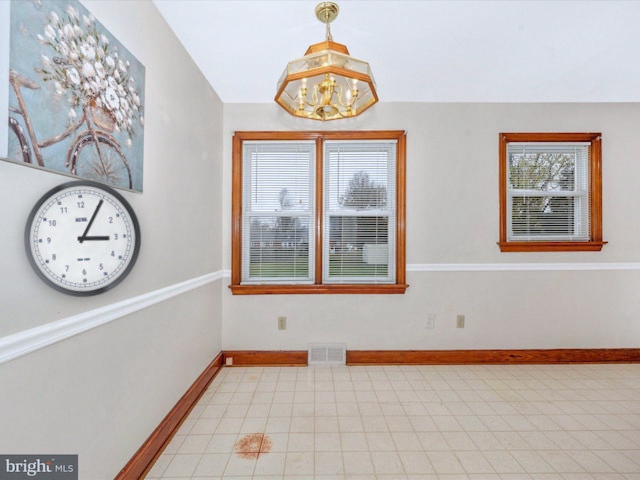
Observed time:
{"hour": 3, "minute": 5}
